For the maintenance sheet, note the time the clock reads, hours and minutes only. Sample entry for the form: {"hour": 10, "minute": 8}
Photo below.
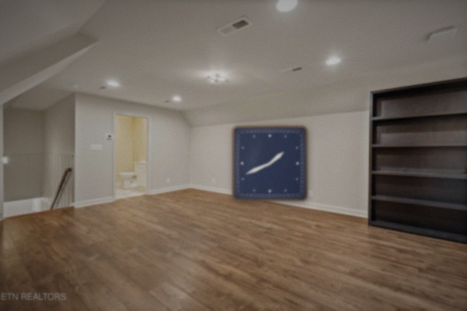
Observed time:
{"hour": 1, "minute": 41}
